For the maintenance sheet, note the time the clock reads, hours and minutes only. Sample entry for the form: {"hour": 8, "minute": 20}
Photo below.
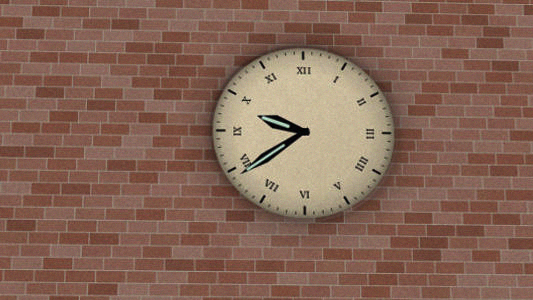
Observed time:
{"hour": 9, "minute": 39}
